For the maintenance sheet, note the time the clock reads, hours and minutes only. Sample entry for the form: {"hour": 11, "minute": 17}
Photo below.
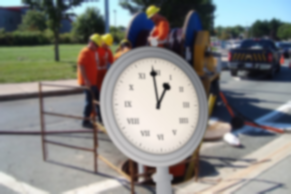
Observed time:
{"hour": 12, "minute": 59}
